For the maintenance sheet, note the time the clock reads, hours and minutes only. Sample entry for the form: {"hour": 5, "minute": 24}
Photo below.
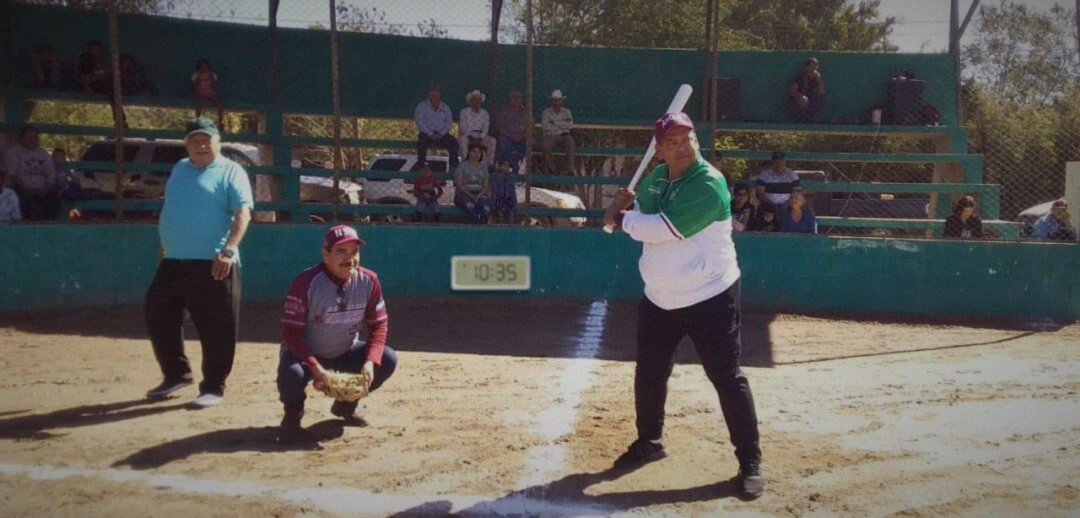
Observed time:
{"hour": 10, "minute": 35}
